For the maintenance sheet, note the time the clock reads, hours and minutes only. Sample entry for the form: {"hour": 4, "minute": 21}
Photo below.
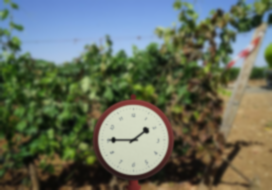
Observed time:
{"hour": 1, "minute": 45}
